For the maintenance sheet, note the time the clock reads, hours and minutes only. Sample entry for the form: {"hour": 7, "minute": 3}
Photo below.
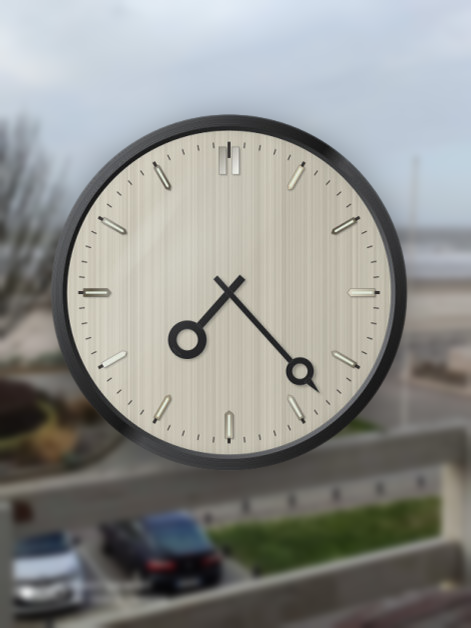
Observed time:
{"hour": 7, "minute": 23}
